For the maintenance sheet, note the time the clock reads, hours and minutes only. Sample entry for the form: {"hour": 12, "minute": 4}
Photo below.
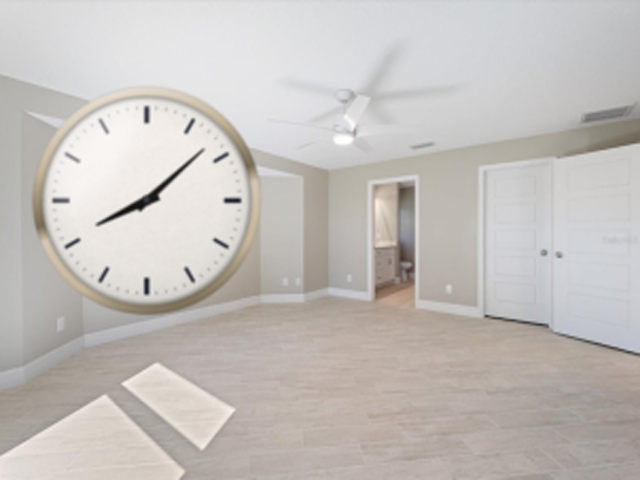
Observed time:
{"hour": 8, "minute": 8}
